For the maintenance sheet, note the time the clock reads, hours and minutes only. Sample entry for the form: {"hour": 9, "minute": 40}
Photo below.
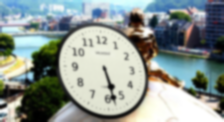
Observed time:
{"hour": 5, "minute": 28}
